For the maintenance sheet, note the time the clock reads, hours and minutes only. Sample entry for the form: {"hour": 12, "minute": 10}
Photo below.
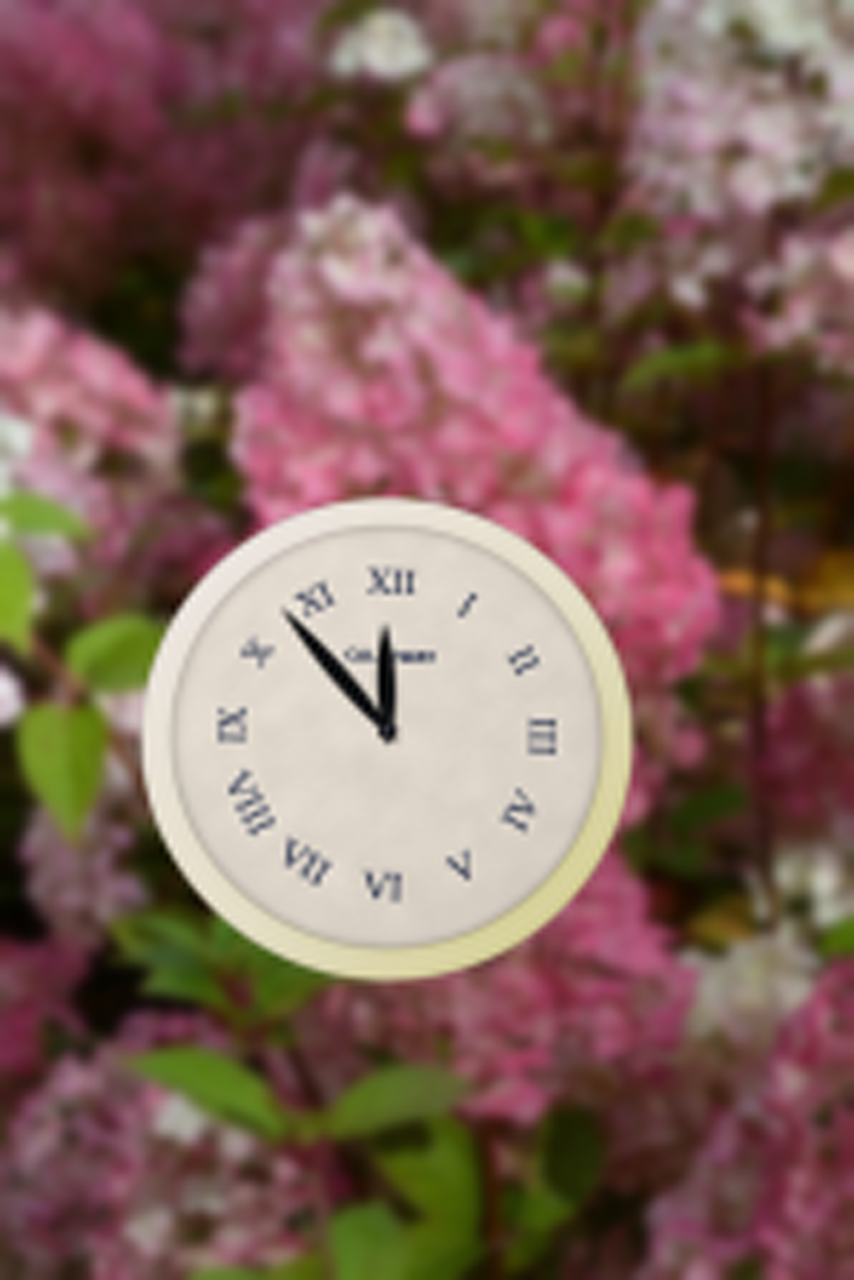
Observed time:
{"hour": 11, "minute": 53}
